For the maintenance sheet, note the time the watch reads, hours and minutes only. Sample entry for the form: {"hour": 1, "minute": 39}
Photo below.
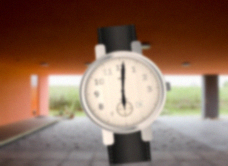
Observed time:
{"hour": 6, "minute": 1}
